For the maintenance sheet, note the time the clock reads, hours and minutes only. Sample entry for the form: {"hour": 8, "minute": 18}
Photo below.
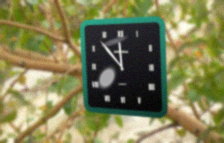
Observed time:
{"hour": 11, "minute": 53}
